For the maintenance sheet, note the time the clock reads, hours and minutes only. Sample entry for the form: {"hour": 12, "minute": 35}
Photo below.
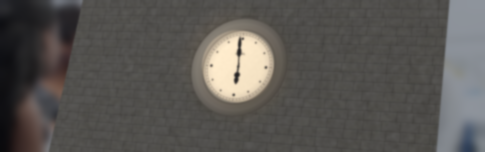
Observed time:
{"hour": 5, "minute": 59}
